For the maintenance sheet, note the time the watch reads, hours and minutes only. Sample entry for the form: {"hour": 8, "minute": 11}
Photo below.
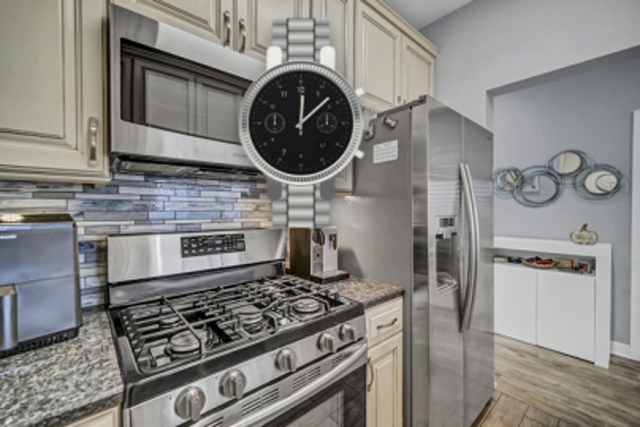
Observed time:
{"hour": 12, "minute": 8}
